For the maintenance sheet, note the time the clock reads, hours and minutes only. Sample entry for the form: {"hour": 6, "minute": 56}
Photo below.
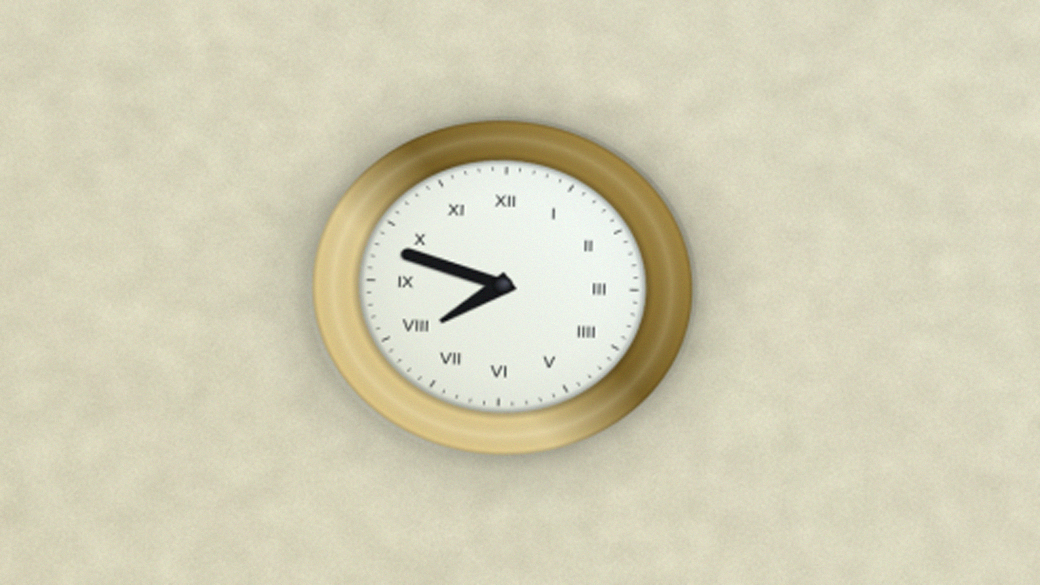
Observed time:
{"hour": 7, "minute": 48}
